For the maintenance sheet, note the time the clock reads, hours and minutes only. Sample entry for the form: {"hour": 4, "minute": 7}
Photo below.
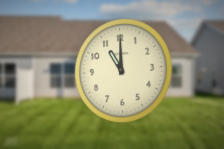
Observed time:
{"hour": 11, "minute": 0}
